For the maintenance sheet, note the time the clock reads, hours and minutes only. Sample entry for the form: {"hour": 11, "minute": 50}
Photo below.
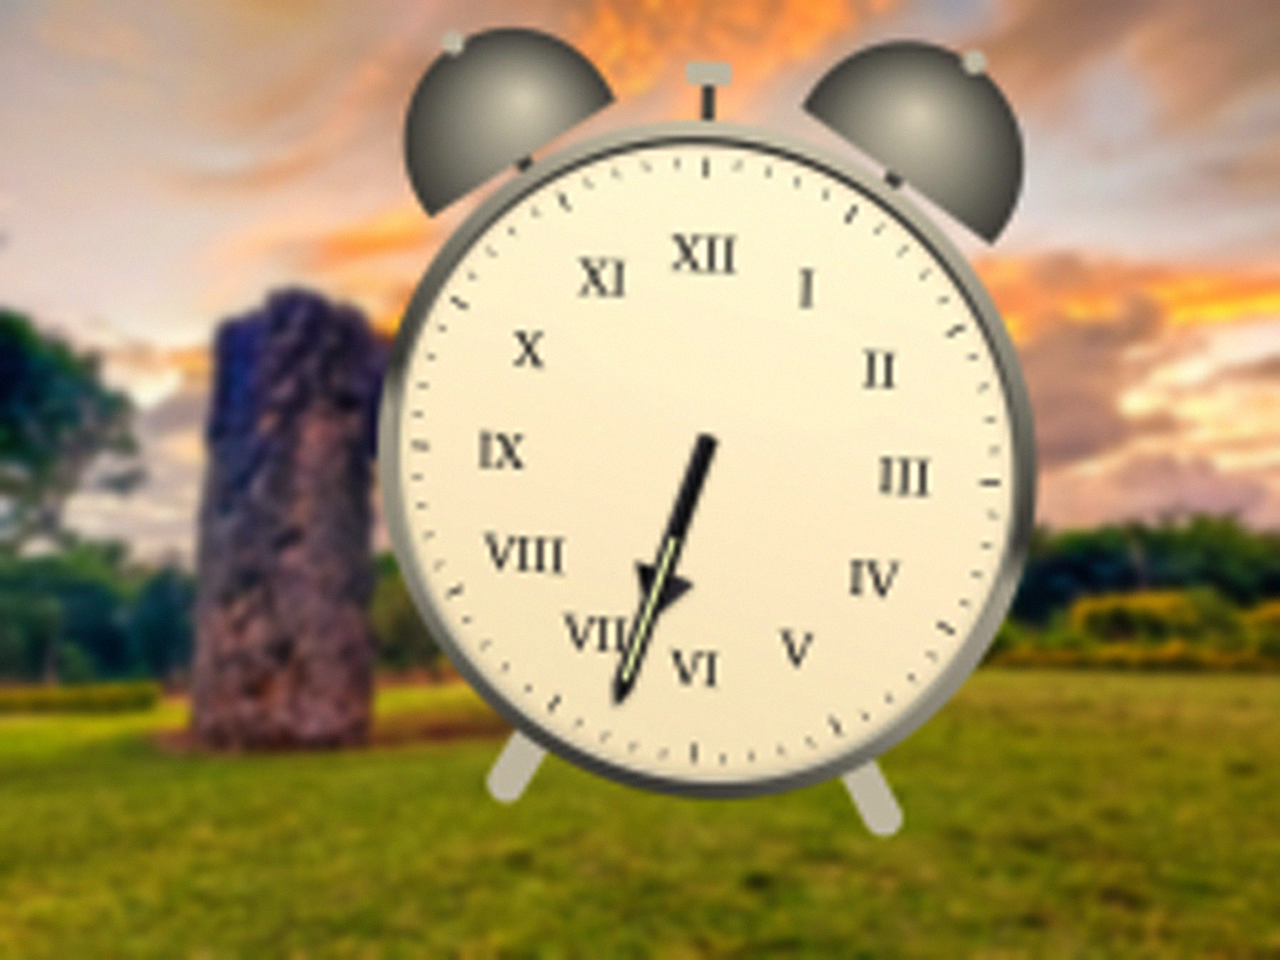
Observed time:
{"hour": 6, "minute": 33}
